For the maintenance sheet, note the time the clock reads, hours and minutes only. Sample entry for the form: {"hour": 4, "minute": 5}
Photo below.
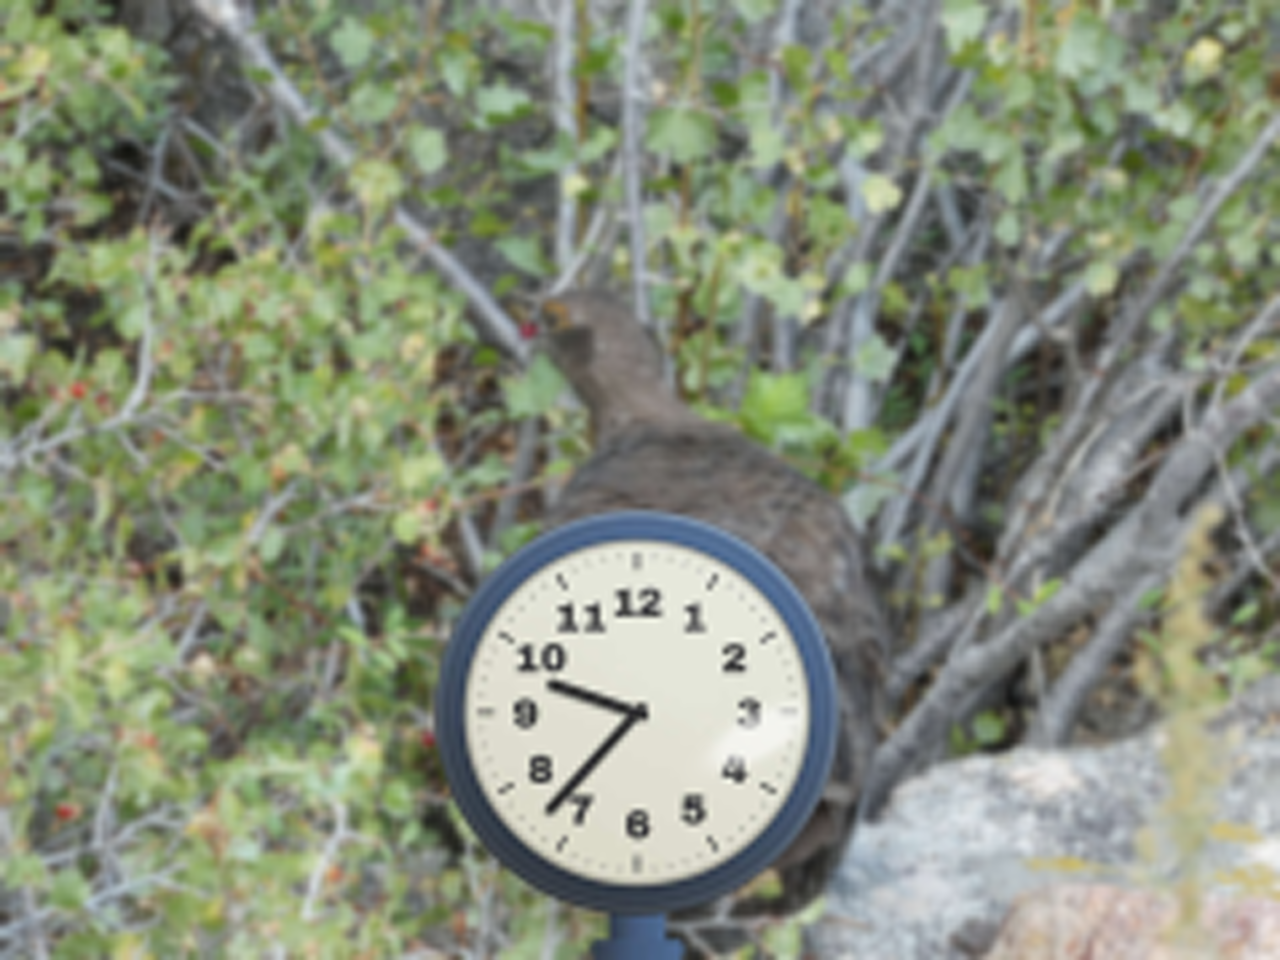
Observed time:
{"hour": 9, "minute": 37}
